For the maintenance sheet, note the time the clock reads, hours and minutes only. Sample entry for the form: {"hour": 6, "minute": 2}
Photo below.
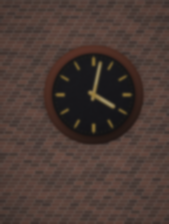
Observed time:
{"hour": 4, "minute": 2}
